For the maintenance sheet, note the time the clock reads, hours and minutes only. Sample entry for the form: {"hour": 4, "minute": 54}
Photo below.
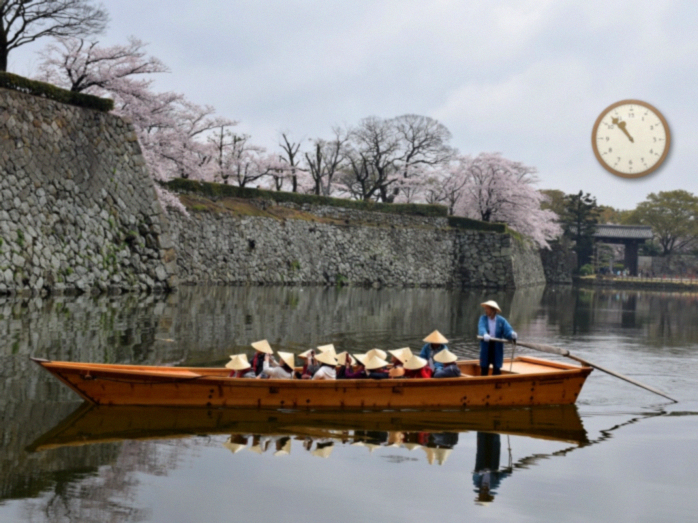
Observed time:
{"hour": 10, "minute": 53}
